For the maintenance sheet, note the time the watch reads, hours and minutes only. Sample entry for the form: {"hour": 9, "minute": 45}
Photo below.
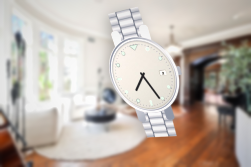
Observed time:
{"hour": 7, "minute": 26}
